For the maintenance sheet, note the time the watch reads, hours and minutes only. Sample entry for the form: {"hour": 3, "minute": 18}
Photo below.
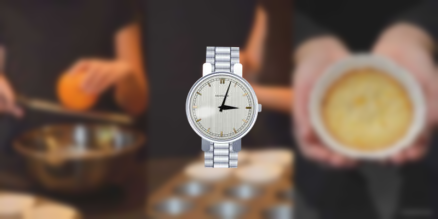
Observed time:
{"hour": 3, "minute": 3}
